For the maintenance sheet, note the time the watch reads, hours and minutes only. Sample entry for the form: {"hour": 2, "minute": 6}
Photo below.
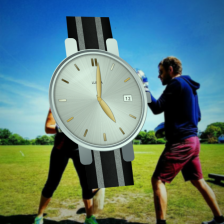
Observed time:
{"hour": 5, "minute": 1}
